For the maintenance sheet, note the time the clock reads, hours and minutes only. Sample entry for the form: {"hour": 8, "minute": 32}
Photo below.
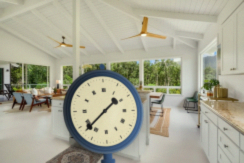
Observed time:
{"hour": 1, "minute": 38}
